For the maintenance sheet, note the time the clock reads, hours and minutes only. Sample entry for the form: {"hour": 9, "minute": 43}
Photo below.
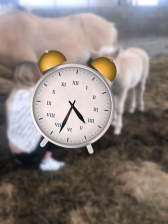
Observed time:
{"hour": 4, "minute": 33}
